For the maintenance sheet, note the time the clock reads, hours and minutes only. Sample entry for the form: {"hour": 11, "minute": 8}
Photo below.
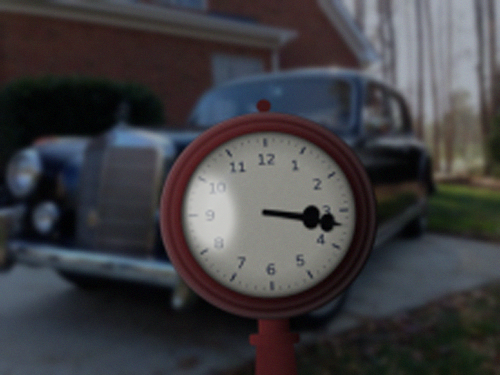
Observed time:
{"hour": 3, "minute": 17}
